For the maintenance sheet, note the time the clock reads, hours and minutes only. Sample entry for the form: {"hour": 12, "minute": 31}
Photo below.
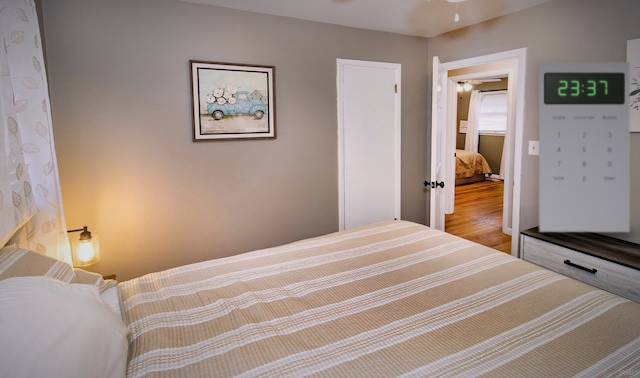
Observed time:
{"hour": 23, "minute": 37}
